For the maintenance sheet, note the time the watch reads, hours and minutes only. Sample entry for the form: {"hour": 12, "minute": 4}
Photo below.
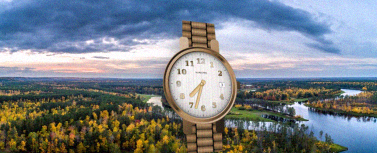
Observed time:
{"hour": 7, "minute": 33}
